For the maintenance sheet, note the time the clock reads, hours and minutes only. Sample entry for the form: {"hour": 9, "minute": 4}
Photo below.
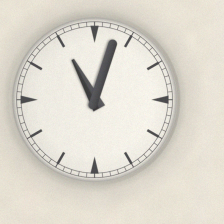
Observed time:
{"hour": 11, "minute": 3}
